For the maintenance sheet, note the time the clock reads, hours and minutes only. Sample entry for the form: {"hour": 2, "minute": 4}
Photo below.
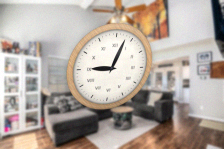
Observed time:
{"hour": 9, "minute": 3}
